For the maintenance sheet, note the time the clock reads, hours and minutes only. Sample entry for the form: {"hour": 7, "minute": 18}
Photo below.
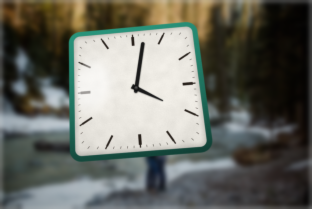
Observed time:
{"hour": 4, "minute": 2}
